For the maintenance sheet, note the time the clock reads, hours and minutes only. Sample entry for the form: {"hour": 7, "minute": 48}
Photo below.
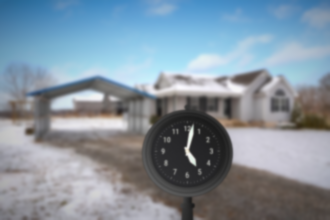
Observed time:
{"hour": 5, "minute": 2}
